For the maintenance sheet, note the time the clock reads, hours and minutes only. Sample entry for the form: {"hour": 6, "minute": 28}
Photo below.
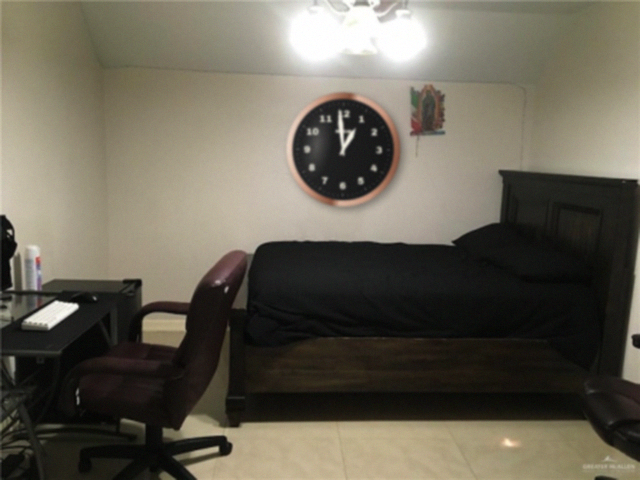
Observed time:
{"hour": 12, "minute": 59}
